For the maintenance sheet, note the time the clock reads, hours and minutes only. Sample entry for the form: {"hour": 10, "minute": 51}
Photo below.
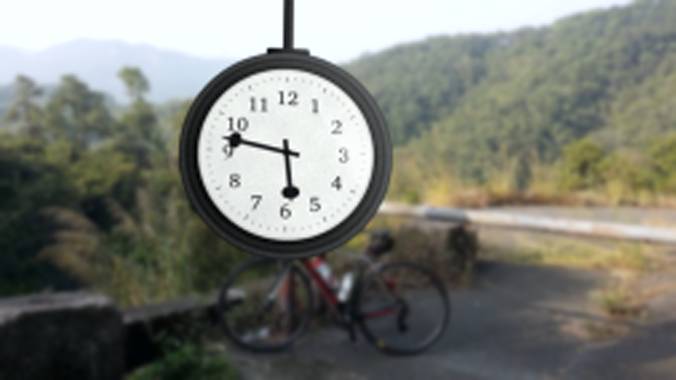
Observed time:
{"hour": 5, "minute": 47}
